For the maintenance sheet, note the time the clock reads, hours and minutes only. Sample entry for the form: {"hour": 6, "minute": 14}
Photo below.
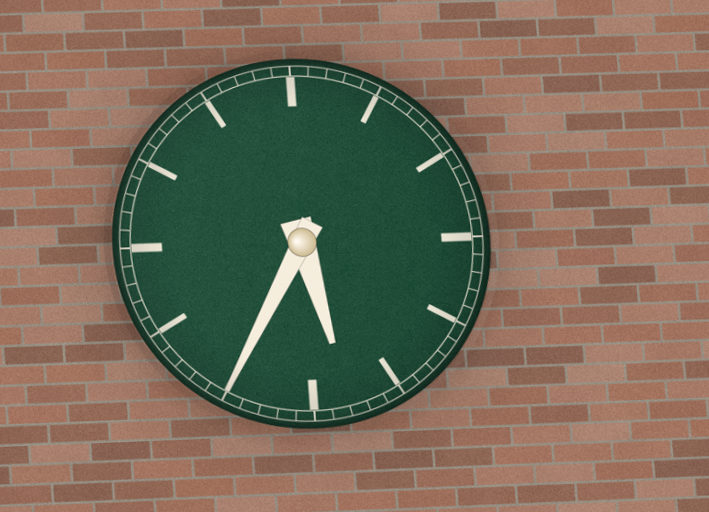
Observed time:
{"hour": 5, "minute": 35}
